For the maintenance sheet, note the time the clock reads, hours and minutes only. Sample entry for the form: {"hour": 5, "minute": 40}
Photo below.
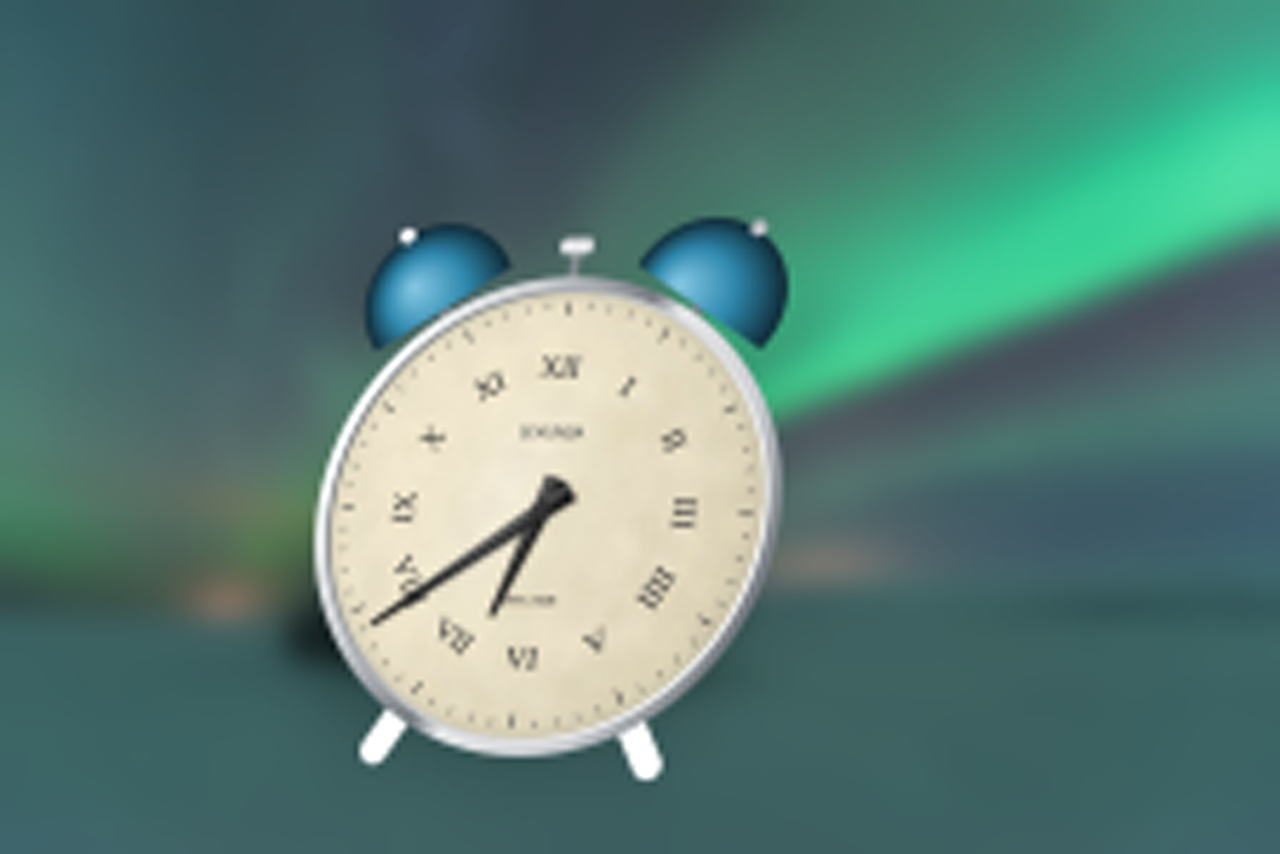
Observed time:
{"hour": 6, "minute": 39}
